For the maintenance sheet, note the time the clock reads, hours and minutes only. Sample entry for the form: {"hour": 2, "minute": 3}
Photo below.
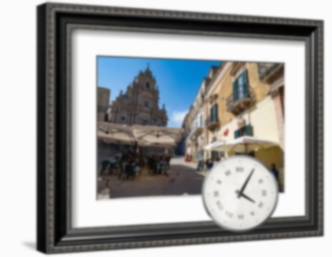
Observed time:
{"hour": 4, "minute": 5}
